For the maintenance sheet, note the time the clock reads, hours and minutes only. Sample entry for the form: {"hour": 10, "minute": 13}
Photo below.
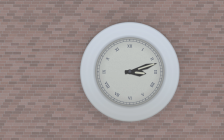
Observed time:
{"hour": 3, "minute": 12}
